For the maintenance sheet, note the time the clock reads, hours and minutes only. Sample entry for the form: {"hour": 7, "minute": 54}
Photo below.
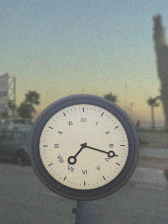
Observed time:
{"hour": 7, "minute": 18}
